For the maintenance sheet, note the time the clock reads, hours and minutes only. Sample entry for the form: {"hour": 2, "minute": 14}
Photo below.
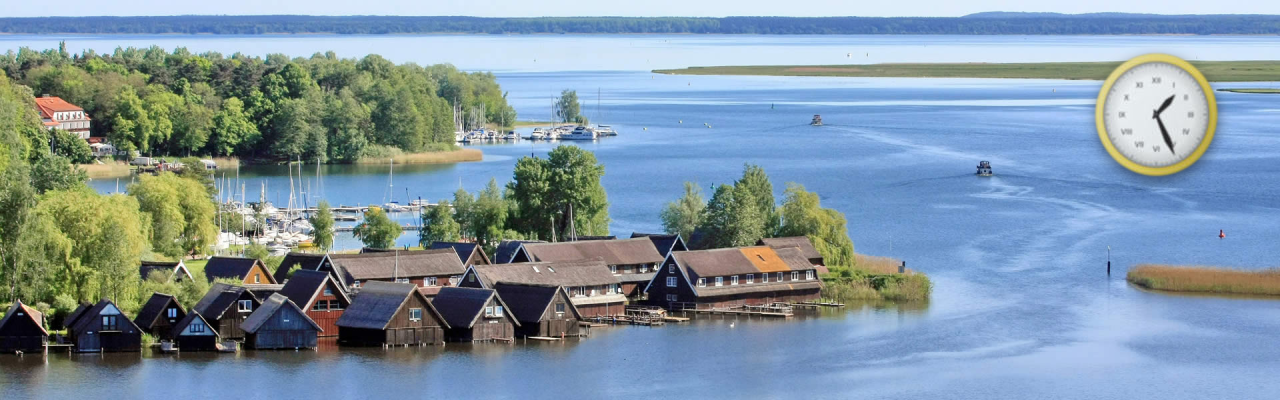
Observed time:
{"hour": 1, "minute": 26}
